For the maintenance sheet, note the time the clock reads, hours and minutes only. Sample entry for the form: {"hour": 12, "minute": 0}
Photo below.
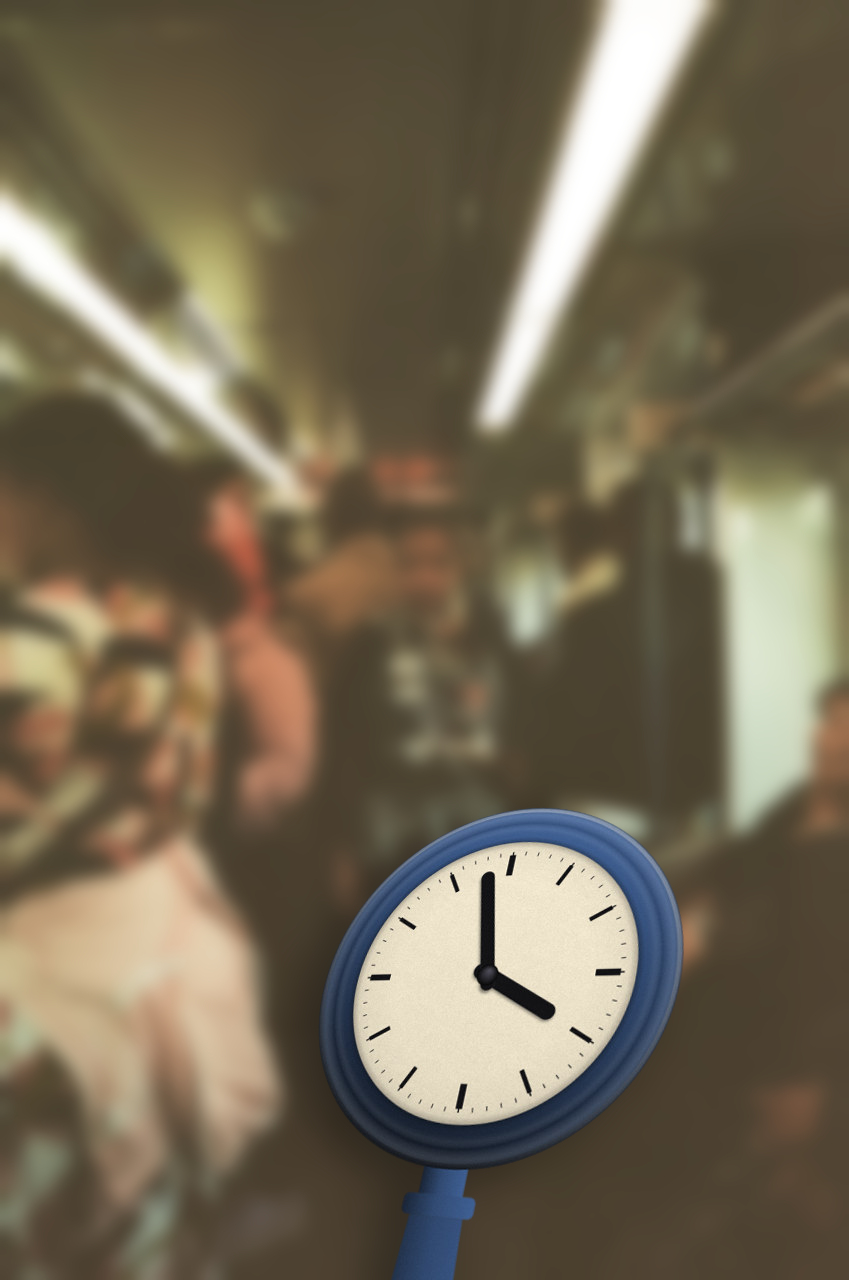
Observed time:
{"hour": 3, "minute": 58}
